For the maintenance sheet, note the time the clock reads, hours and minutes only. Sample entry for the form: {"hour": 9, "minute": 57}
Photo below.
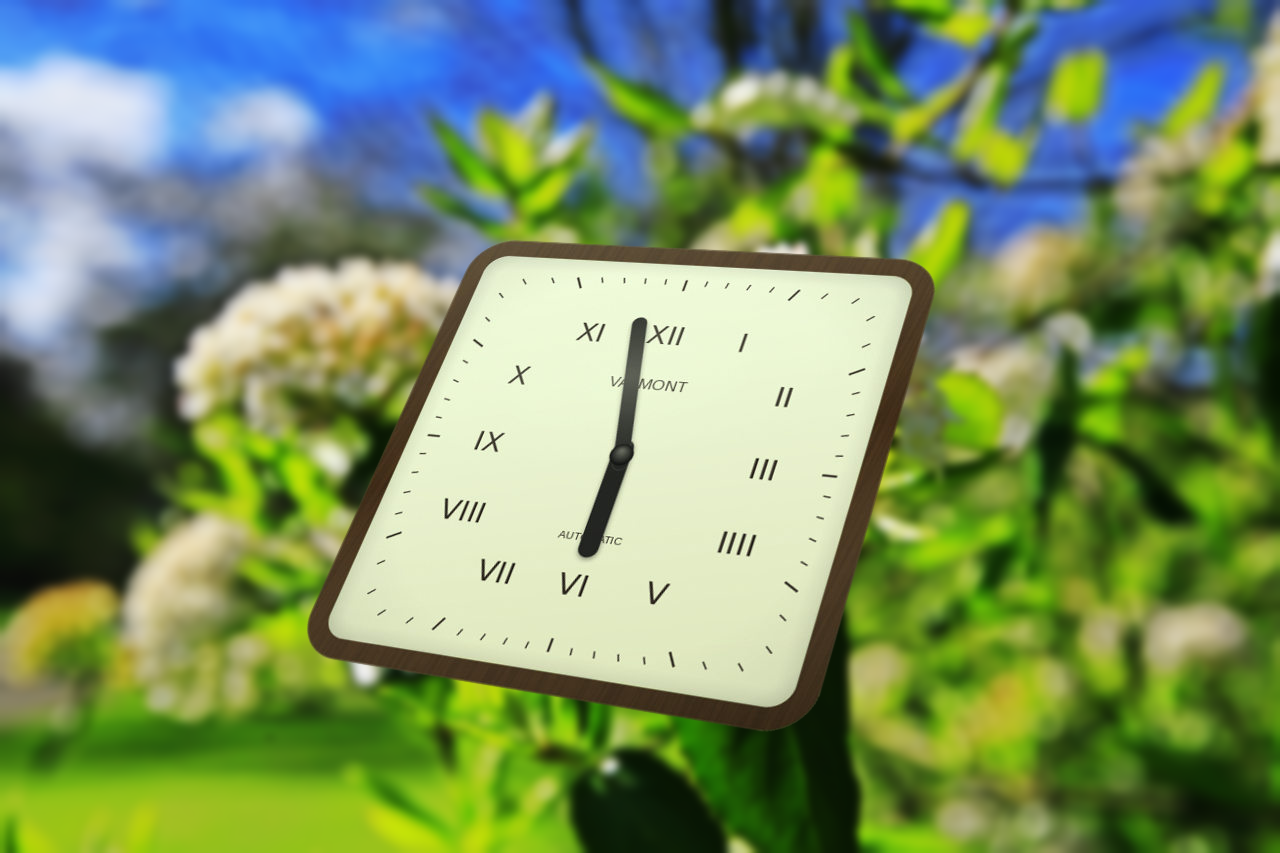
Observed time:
{"hour": 5, "minute": 58}
